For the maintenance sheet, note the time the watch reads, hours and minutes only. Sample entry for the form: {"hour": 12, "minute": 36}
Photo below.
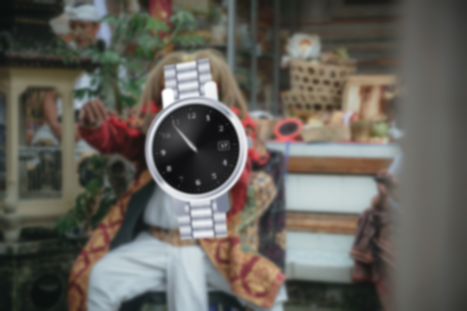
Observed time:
{"hour": 10, "minute": 54}
